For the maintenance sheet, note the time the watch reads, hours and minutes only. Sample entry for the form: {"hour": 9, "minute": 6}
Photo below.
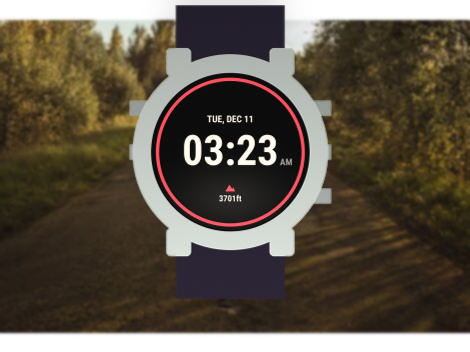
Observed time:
{"hour": 3, "minute": 23}
